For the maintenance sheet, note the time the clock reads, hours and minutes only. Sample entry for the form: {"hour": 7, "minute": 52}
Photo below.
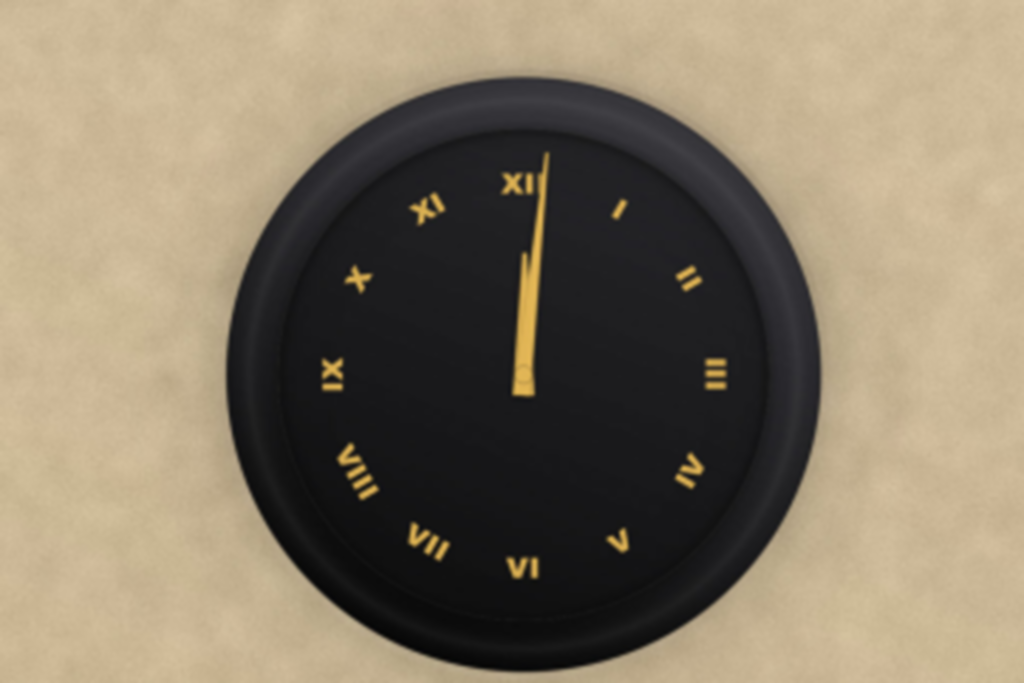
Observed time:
{"hour": 12, "minute": 1}
